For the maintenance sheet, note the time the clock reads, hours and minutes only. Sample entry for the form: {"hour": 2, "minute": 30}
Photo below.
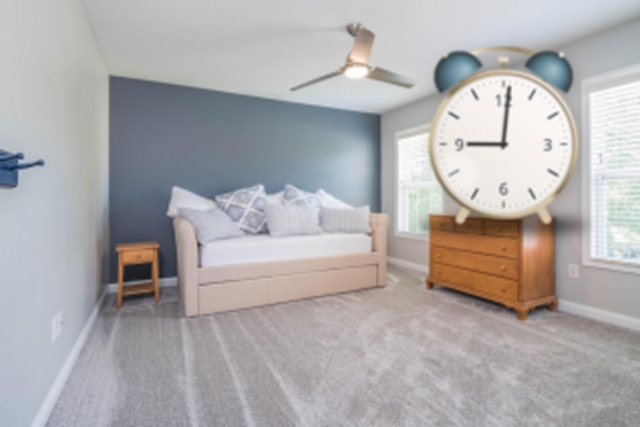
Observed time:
{"hour": 9, "minute": 1}
